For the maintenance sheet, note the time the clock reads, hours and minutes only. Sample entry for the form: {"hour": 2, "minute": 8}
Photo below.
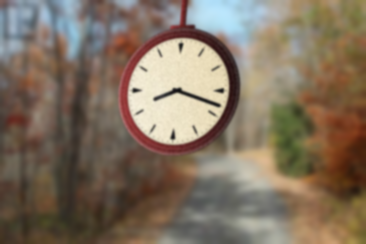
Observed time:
{"hour": 8, "minute": 18}
